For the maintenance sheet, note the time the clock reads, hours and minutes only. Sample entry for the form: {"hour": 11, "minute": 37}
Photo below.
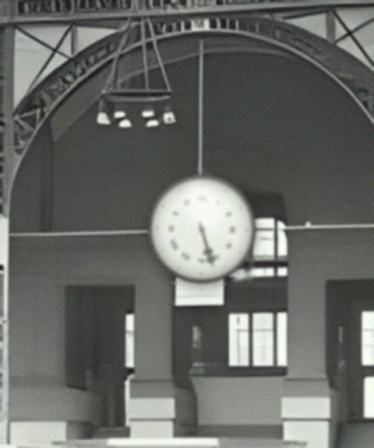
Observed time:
{"hour": 5, "minute": 27}
